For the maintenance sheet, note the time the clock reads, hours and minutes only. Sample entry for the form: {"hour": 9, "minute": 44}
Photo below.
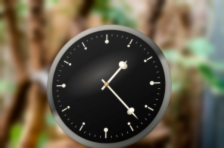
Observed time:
{"hour": 1, "minute": 23}
